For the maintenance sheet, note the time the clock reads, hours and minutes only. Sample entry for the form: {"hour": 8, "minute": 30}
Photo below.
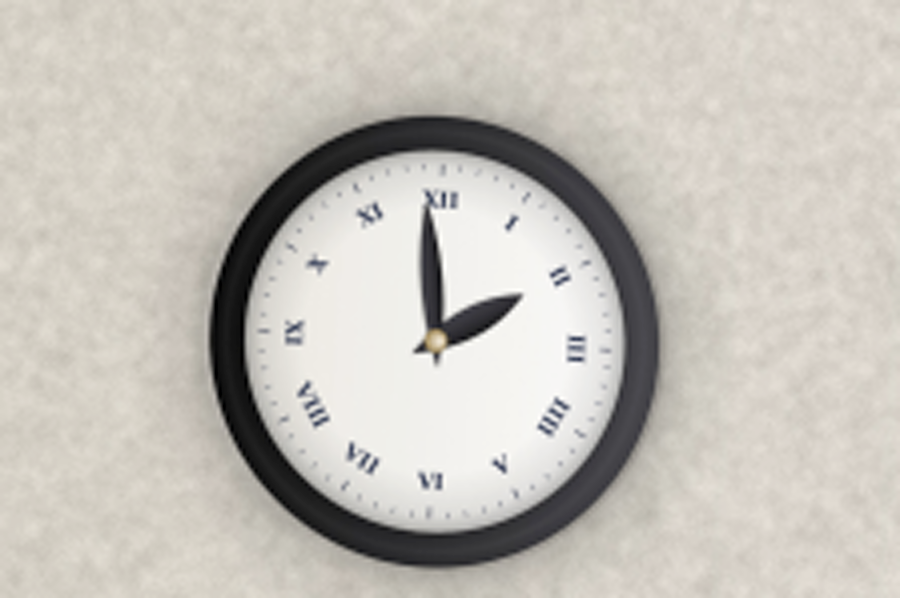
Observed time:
{"hour": 1, "minute": 59}
